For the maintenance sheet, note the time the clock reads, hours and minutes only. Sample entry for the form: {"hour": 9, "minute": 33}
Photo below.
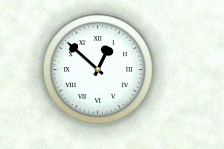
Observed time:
{"hour": 12, "minute": 52}
